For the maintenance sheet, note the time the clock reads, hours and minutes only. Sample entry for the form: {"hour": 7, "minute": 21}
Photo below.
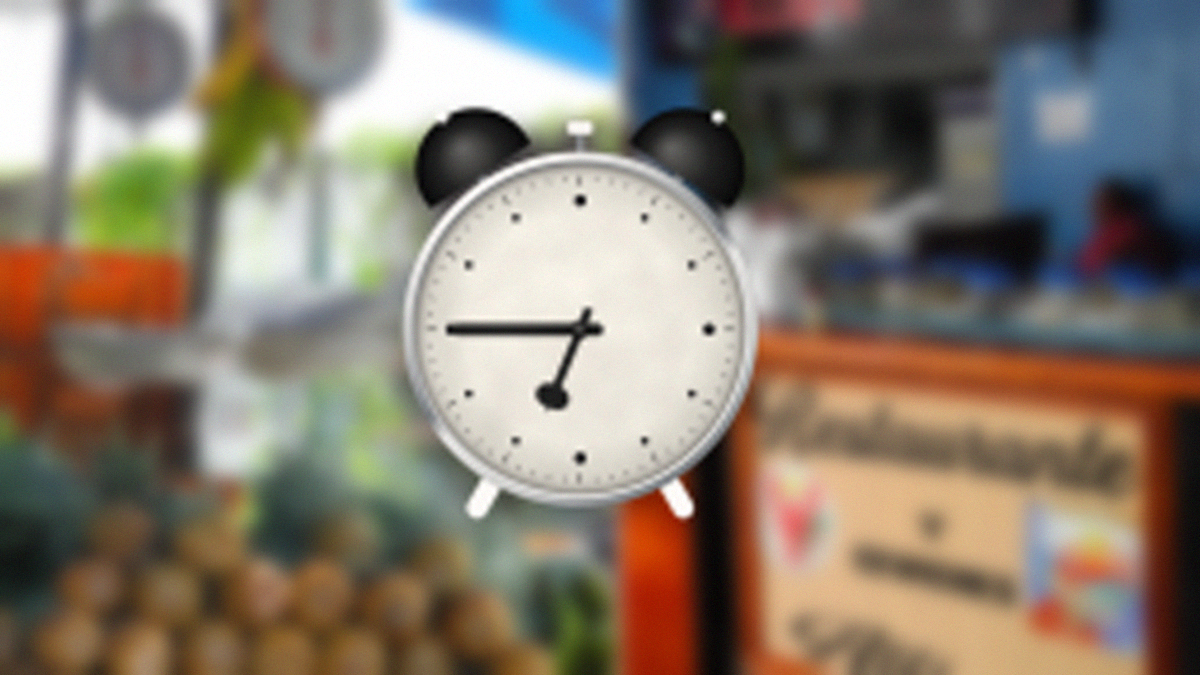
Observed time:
{"hour": 6, "minute": 45}
